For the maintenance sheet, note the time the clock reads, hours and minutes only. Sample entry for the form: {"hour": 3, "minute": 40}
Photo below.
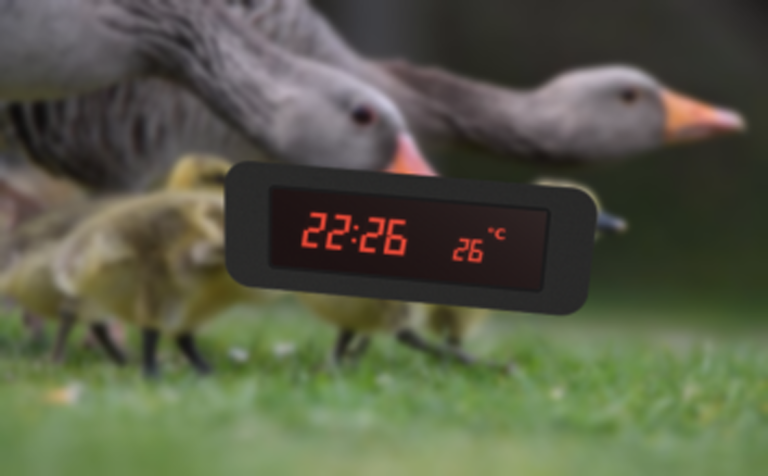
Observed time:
{"hour": 22, "minute": 26}
